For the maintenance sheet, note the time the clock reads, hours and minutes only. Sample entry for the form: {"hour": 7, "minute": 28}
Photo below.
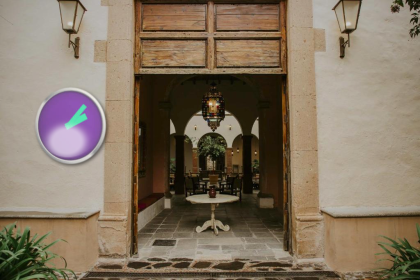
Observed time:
{"hour": 2, "minute": 7}
